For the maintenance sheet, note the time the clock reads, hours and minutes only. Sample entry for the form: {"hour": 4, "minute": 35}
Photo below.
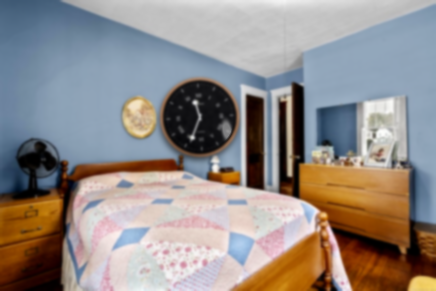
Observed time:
{"hour": 11, "minute": 34}
